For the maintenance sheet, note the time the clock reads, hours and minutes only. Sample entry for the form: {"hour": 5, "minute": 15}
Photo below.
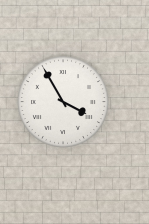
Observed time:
{"hour": 3, "minute": 55}
